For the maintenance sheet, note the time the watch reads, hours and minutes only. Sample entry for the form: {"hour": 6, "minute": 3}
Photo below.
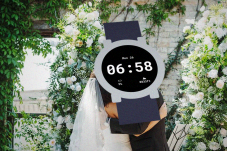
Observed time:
{"hour": 6, "minute": 58}
